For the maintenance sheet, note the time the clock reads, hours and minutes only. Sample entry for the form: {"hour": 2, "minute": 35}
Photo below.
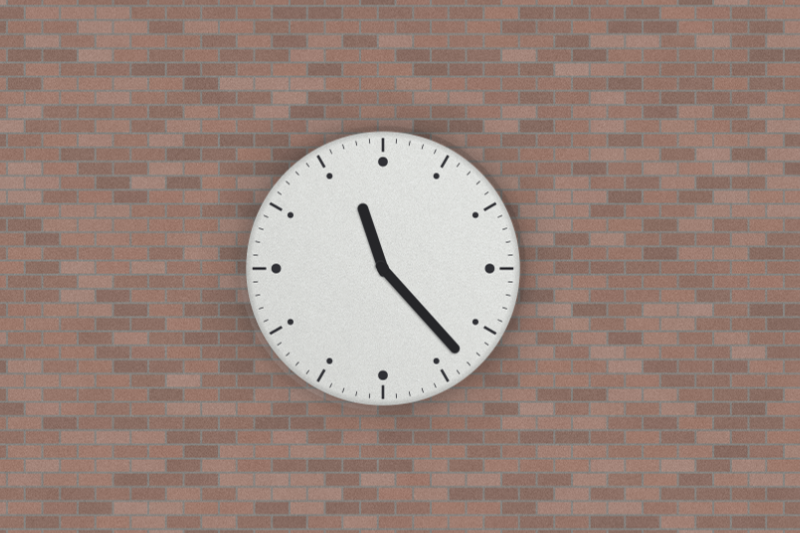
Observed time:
{"hour": 11, "minute": 23}
